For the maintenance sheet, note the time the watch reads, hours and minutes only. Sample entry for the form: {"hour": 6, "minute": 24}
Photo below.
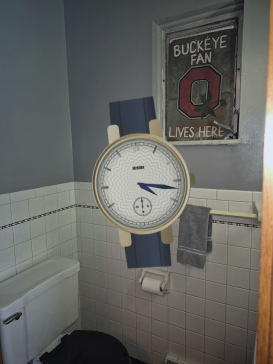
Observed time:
{"hour": 4, "minute": 17}
